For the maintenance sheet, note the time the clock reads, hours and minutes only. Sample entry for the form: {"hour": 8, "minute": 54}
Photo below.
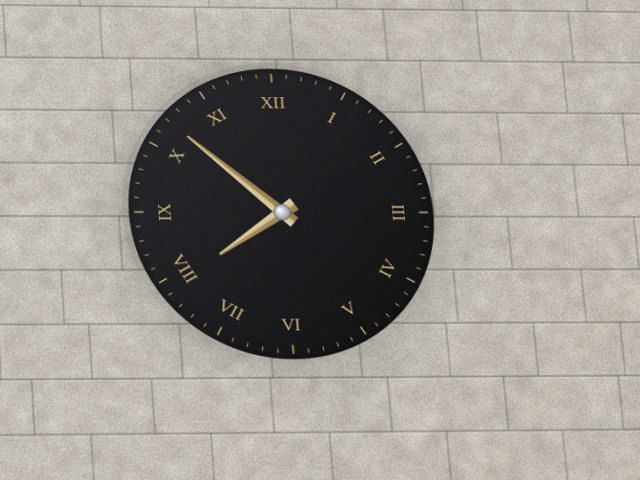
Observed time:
{"hour": 7, "minute": 52}
